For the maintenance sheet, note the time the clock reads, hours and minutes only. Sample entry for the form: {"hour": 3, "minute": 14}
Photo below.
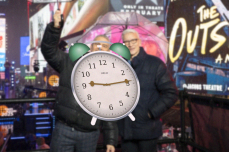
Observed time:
{"hour": 9, "minute": 14}
